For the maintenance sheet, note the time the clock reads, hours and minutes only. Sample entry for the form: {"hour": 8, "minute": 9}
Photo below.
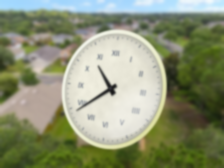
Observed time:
{"hour": 10, "minute": 39}
